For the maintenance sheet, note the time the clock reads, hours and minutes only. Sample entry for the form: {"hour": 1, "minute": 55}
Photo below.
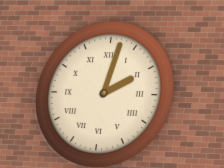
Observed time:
{"hour": 2, "minute": 2}
